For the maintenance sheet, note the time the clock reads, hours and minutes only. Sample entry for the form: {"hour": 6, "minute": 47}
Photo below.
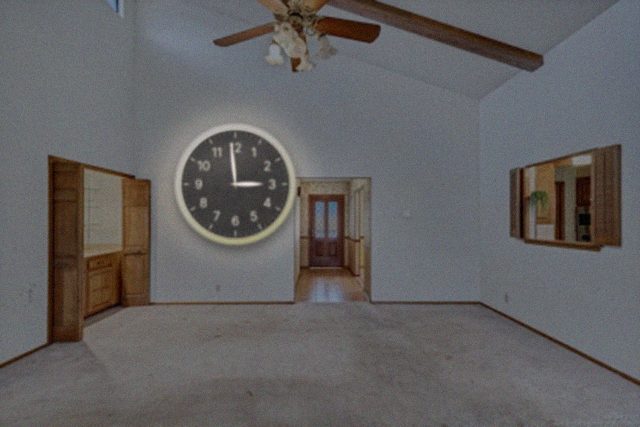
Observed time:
{"hour": 2, "minute": 59}
